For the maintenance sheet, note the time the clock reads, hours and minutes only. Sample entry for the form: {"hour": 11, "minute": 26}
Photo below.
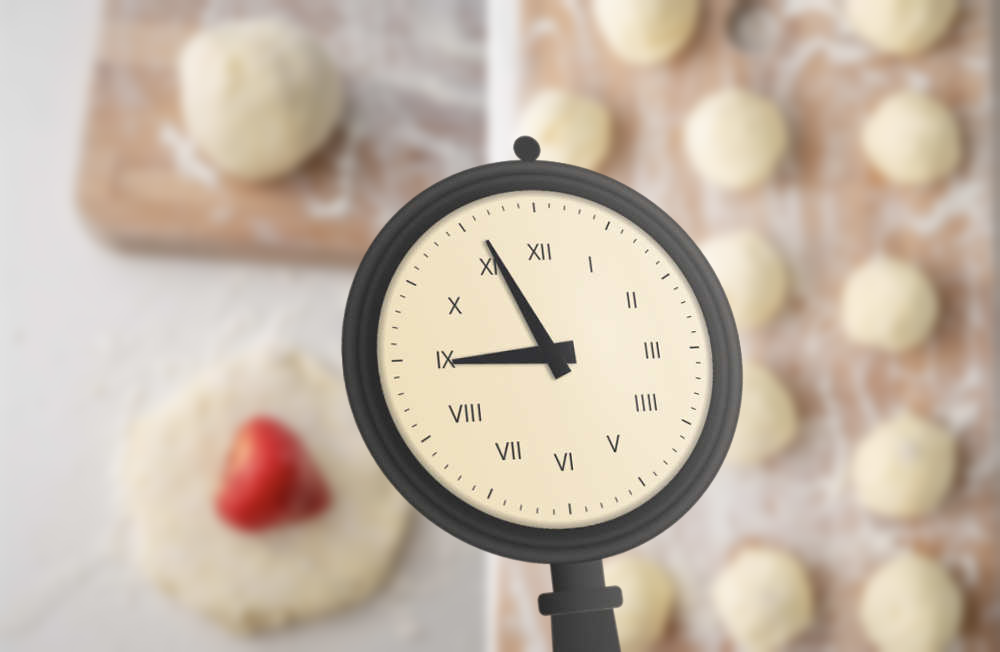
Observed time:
{"hour": 8, "minute": 56}
